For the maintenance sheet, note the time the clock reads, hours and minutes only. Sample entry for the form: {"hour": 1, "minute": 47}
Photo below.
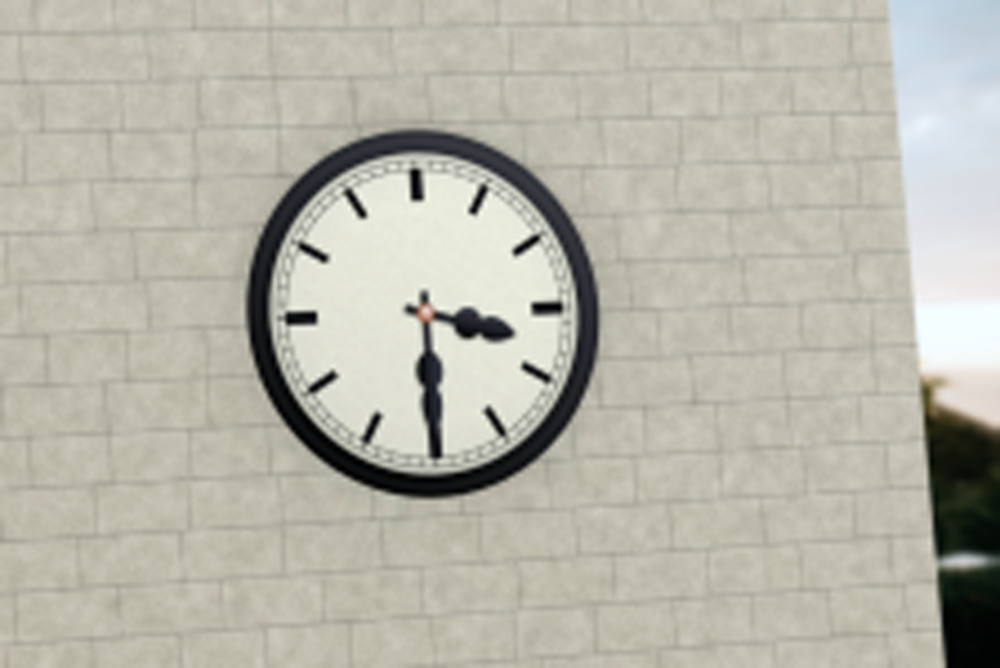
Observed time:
{"hour": 3, "minute": 30}
